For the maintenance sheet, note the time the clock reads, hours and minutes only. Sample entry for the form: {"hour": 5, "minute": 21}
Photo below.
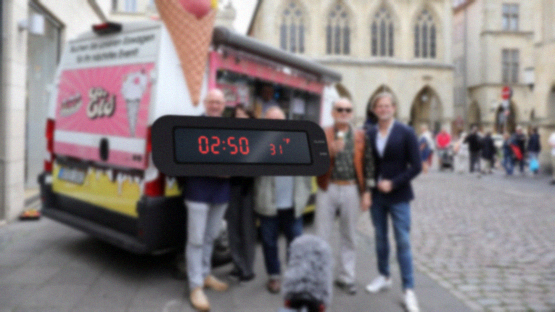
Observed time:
{"hour": 2, "minute": 50}
